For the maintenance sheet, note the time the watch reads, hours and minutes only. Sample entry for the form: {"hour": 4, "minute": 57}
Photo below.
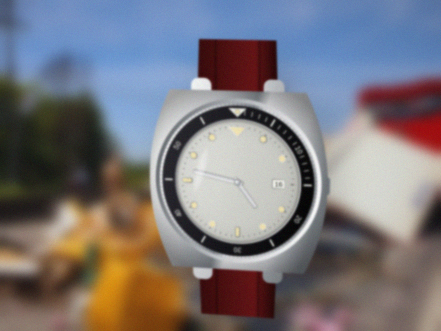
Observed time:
{"hour": 4, "minute": 47}
